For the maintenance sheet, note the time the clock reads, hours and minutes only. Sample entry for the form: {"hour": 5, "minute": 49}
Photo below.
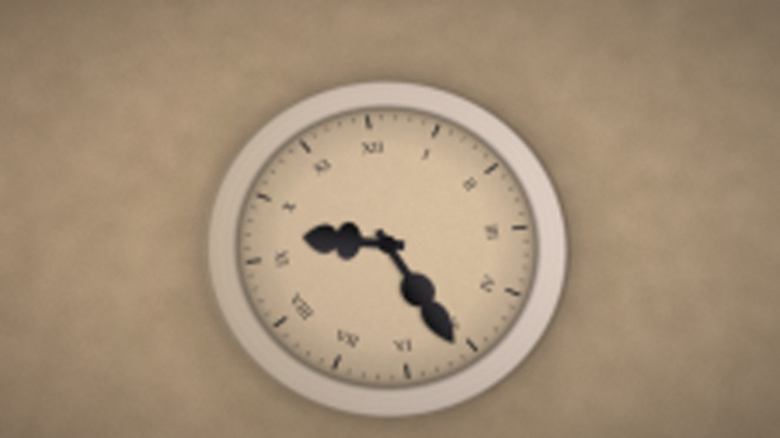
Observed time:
{"hour": 9, "minute": 26}
